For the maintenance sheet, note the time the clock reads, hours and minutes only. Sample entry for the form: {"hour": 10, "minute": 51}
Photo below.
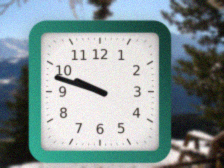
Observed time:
{"hour": 9, "minute": 48}
